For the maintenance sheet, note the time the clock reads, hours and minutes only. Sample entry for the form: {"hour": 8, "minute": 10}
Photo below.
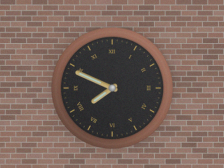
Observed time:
{"hour": 7, "minute": 49}
